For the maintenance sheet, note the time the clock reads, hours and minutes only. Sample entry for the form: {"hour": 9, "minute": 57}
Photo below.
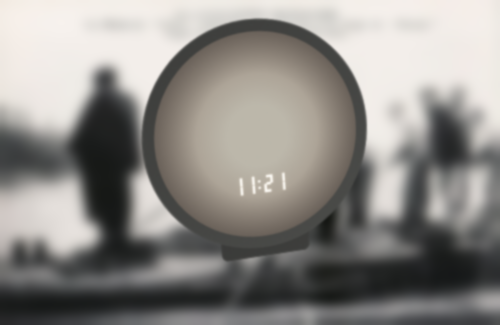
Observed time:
{"hour": 11, "minute": 21}
